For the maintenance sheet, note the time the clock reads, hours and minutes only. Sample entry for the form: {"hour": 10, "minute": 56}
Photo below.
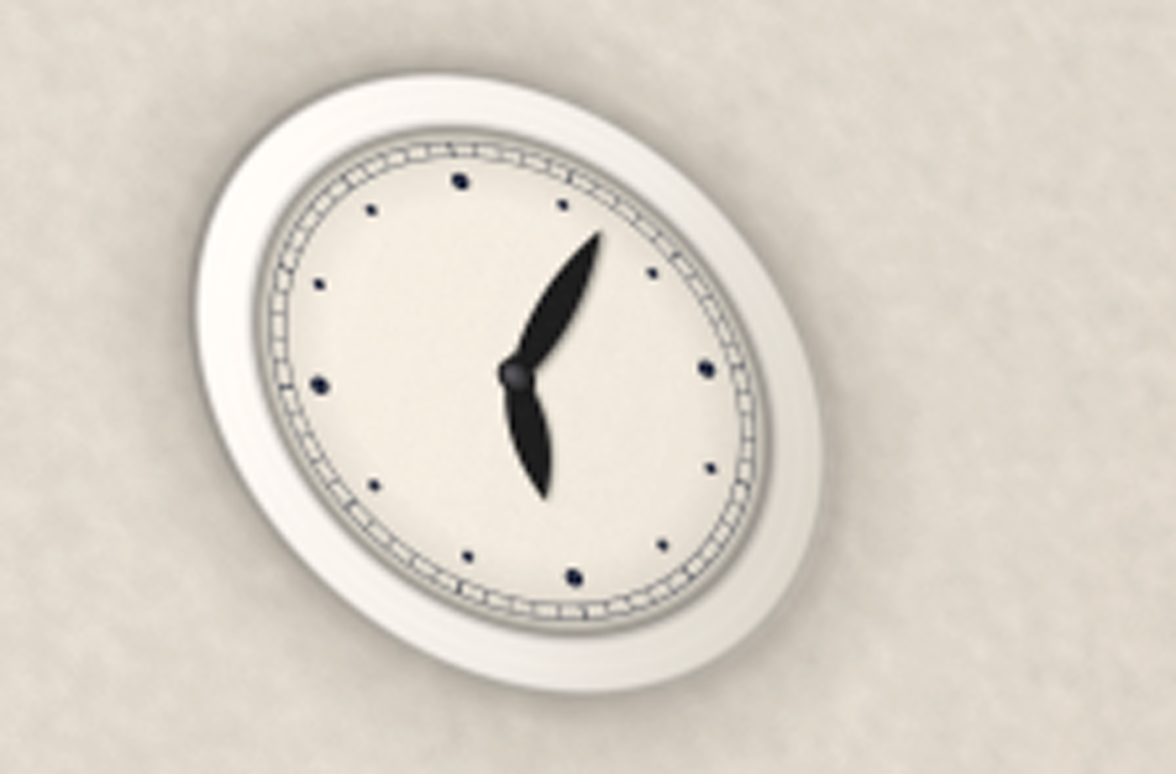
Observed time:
{"hour": 6, "minute": 7}
